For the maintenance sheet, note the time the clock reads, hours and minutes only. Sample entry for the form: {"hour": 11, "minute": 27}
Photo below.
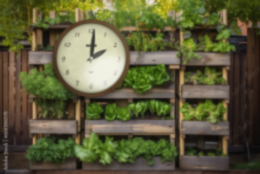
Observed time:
{"hour": 2, "minute": 1}
